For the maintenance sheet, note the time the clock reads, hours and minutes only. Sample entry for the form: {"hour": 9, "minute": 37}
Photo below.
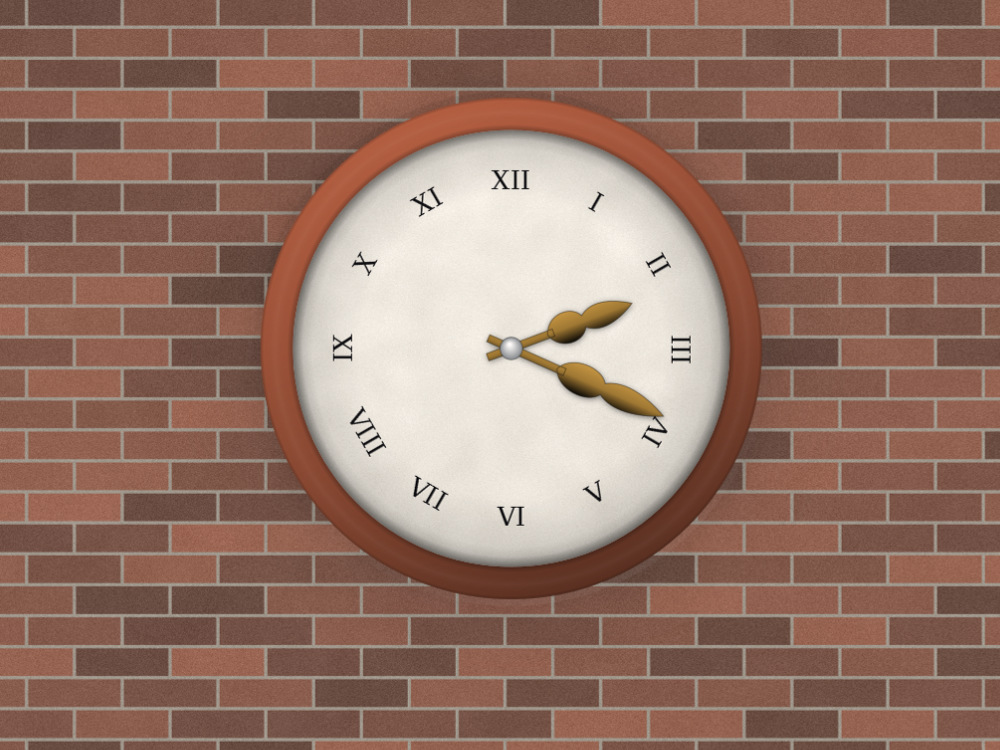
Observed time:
{"hour": 2, "minute": 19}
